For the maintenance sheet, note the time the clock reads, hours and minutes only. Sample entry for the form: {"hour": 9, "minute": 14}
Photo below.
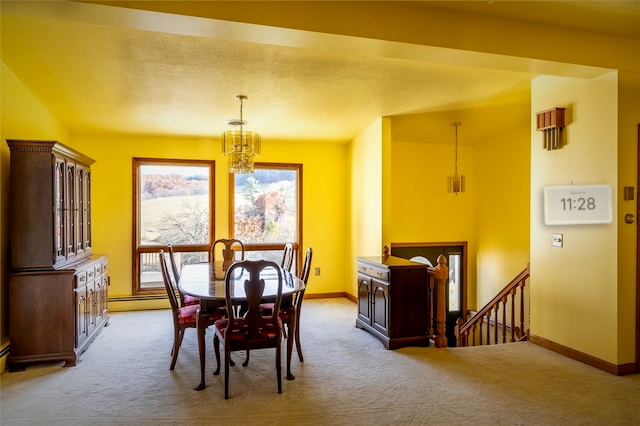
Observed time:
{"hour": 11, "minute": 28}
